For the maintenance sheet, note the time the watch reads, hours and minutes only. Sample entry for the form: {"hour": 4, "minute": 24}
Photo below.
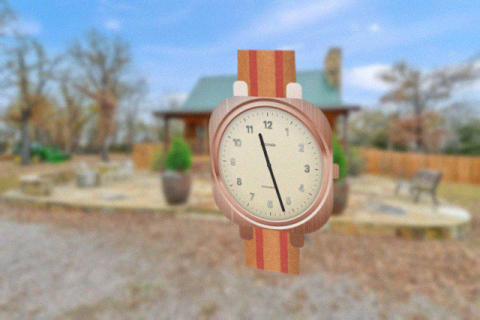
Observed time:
{"hour": 11, "minute": 27}
